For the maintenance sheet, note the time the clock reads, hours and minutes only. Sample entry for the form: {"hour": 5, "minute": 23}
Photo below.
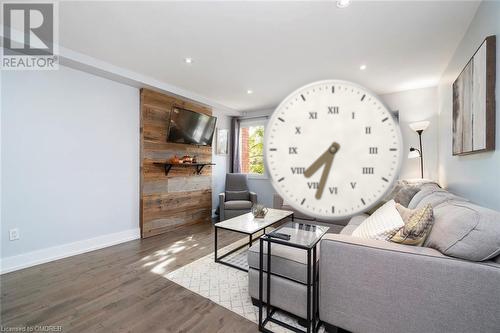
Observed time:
{"hour": 7, "minute": 33}
